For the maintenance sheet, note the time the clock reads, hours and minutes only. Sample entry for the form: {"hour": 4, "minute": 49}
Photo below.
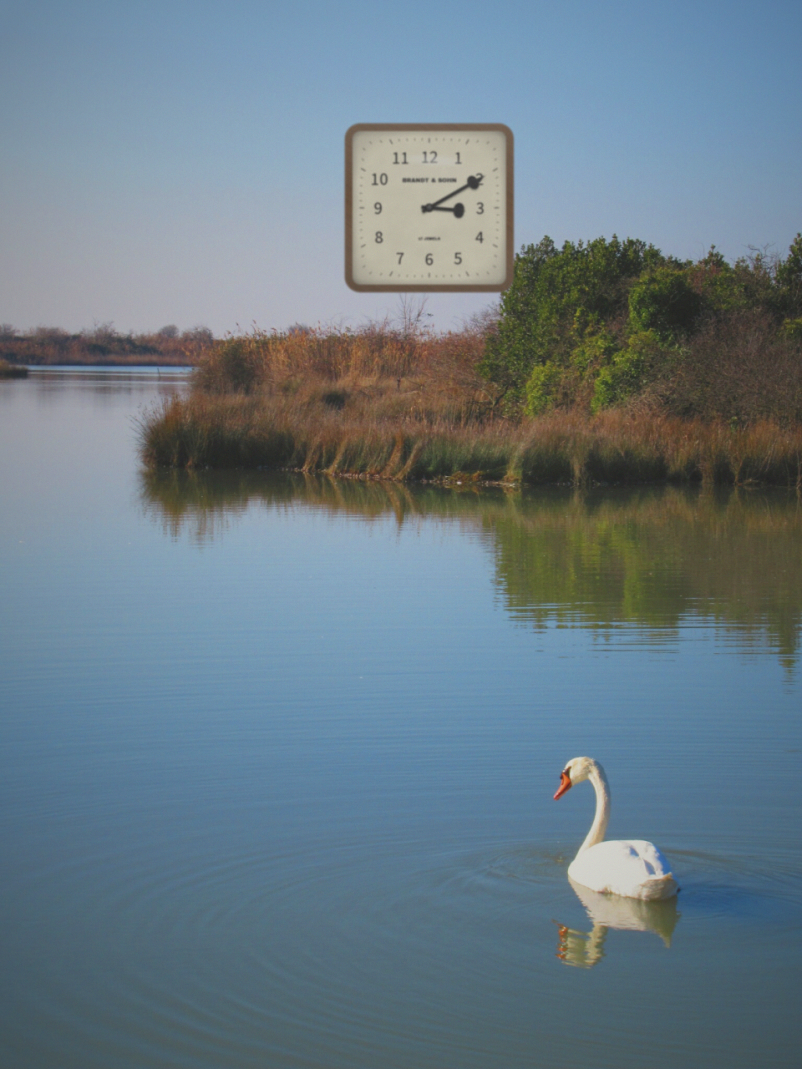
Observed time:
{"hour": 3, "minute": 10}
